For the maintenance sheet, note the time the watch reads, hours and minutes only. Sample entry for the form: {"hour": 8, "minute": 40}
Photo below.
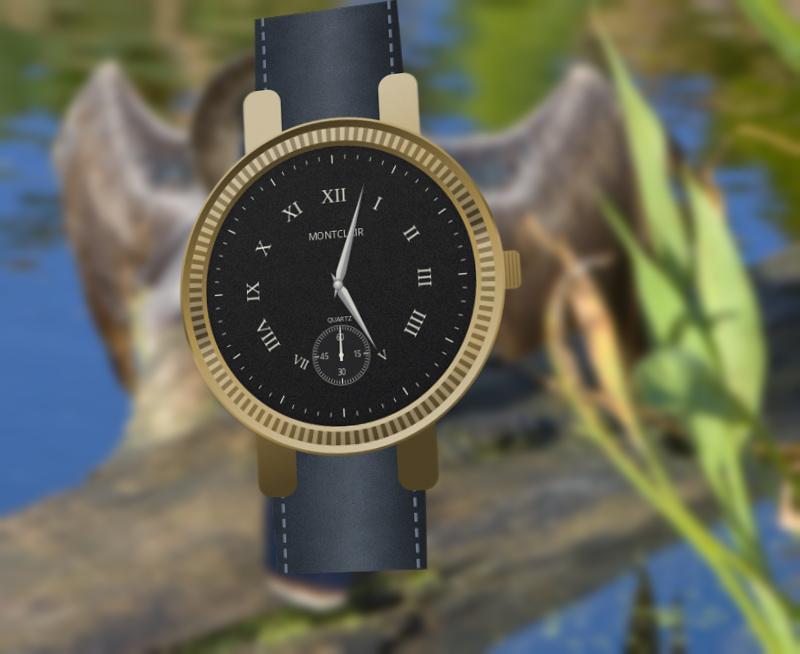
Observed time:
{"hour": 5, "minute": 3}
